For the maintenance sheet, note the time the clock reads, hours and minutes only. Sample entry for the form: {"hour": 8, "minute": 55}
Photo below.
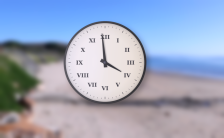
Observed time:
{"hour": 3, "minute": 59}
